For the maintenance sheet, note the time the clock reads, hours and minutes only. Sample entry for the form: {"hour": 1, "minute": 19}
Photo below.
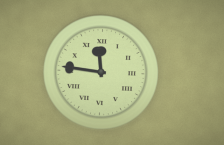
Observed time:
{"hour": 11, "minute": 46}
